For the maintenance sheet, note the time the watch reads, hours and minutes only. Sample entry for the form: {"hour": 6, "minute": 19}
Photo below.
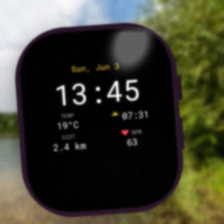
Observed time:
{"hour": 13, "minute": 45}
